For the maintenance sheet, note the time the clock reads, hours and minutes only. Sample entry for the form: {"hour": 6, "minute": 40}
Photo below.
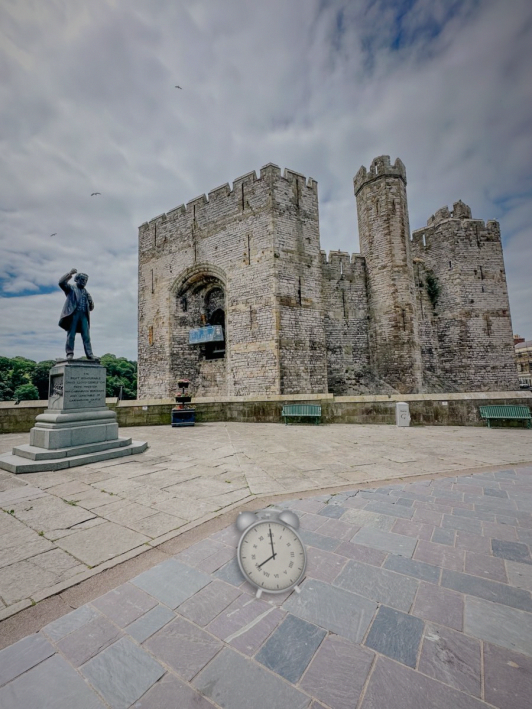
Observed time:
{"hour": 8, "minute": 0}
